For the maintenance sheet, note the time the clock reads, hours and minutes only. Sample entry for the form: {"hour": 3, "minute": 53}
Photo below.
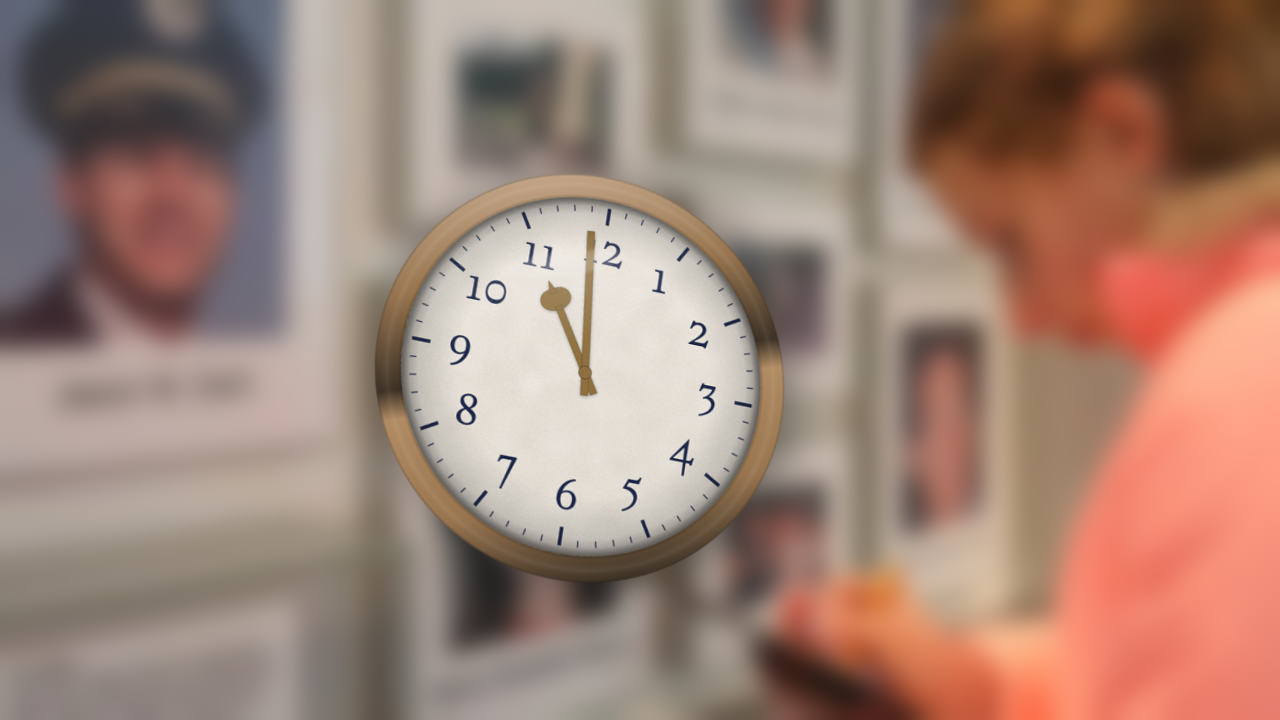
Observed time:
{"hour": 10, "minute": 59}
